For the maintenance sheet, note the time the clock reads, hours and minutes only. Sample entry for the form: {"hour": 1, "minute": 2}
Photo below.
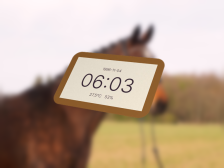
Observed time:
{"hour": 6, "minute": 3}
